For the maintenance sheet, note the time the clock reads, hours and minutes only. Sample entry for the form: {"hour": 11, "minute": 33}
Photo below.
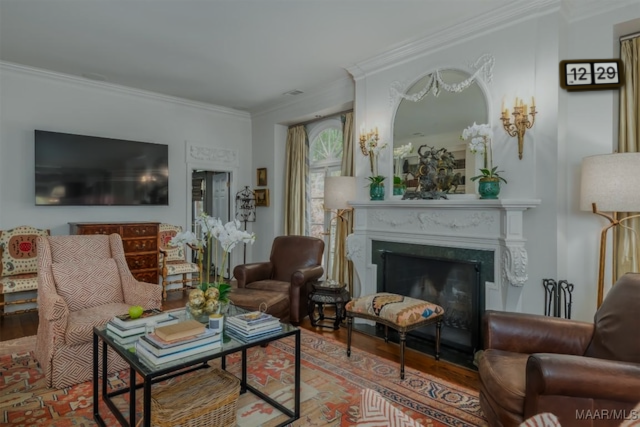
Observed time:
{"hour": 12, "minute": 29}
